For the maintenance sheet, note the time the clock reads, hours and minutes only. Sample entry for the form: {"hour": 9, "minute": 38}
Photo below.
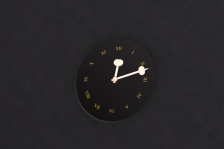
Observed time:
{"hour": 12, "minute": 12}
